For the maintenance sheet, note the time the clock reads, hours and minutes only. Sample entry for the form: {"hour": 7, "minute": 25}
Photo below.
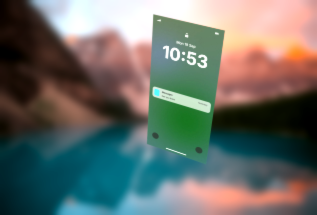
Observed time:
{"hour": 10, "minute": 53}
